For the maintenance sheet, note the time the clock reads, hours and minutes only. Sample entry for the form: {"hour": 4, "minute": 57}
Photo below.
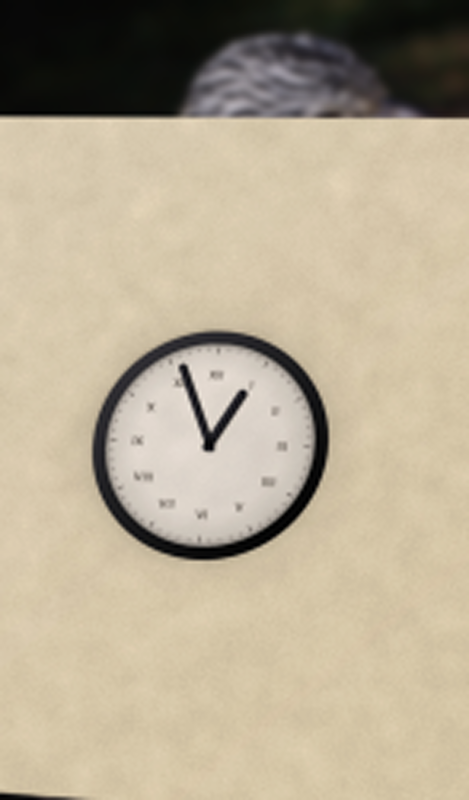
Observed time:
{"hour": 12, "minute": 56}
